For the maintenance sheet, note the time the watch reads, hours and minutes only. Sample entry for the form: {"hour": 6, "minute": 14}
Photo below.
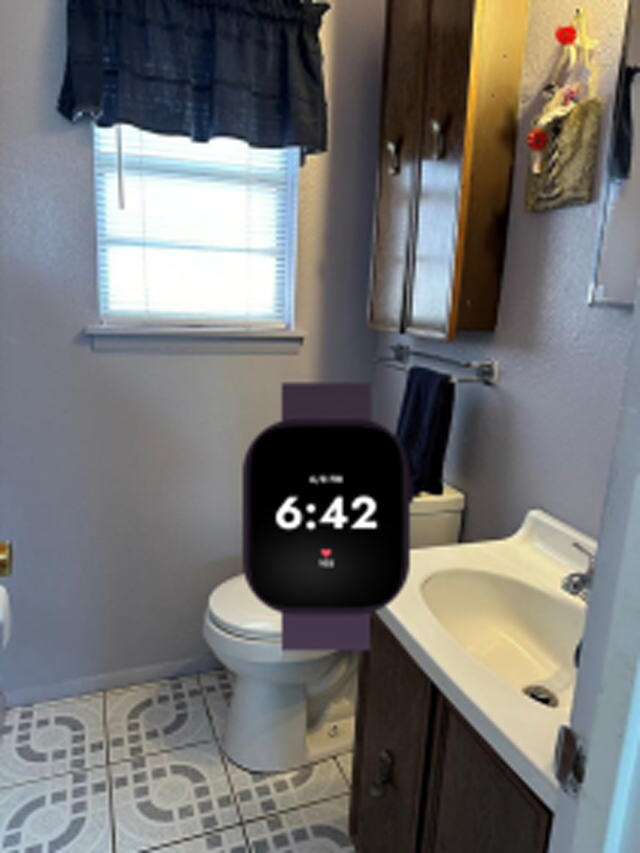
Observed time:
{"hour": 6, "minute": 42}
